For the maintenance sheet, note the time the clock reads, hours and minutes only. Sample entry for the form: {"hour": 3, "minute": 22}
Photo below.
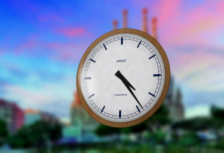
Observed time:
{"hour": 4, "minute": 24}
